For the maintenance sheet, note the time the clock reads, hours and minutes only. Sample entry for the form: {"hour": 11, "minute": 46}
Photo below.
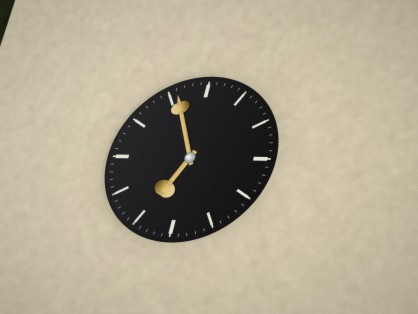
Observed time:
{"hour": 6, "minute": 56}
